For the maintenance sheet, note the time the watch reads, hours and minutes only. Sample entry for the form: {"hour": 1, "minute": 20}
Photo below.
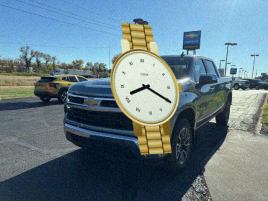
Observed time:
{"hour": 8, "minute": 20}
